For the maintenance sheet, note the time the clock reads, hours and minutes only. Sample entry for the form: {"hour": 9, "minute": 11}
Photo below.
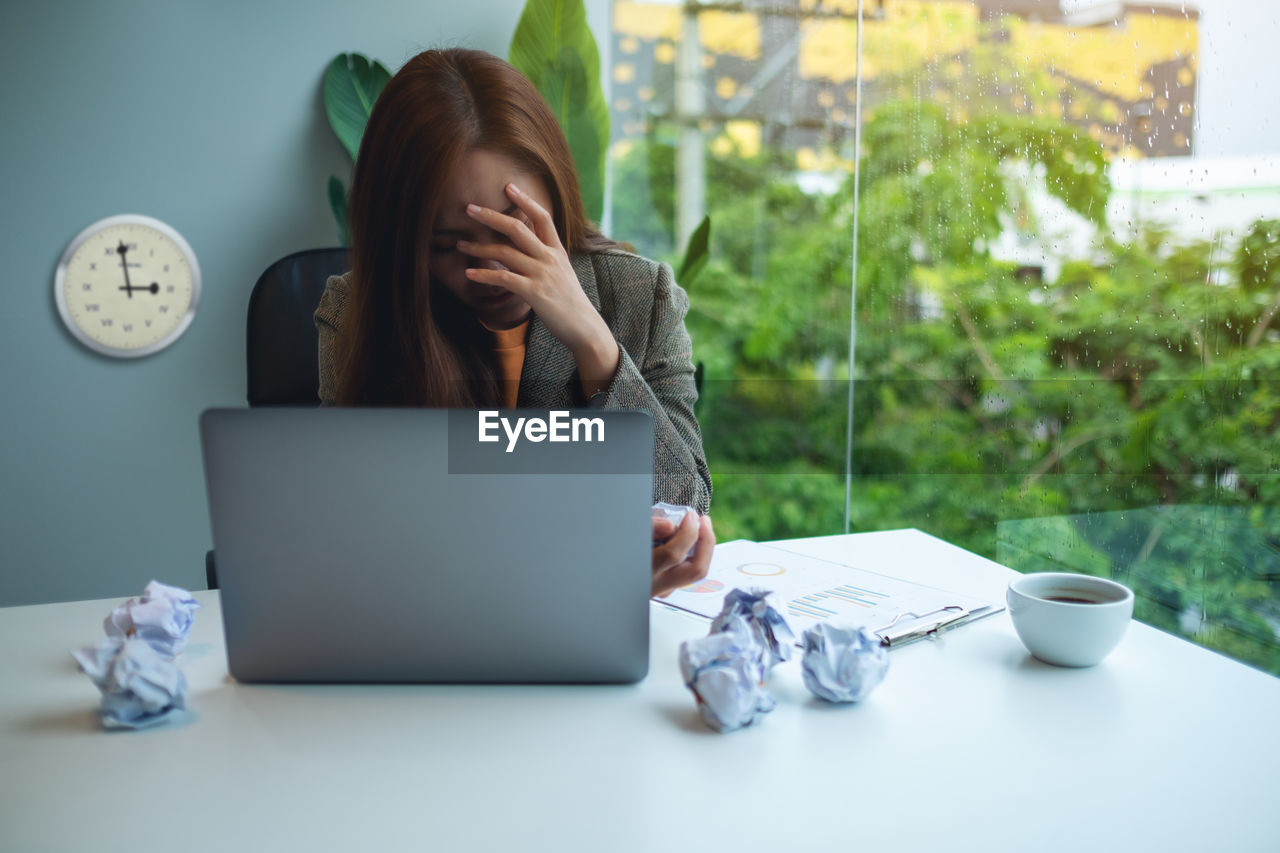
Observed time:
{"hour": 2, "minute": 58}
